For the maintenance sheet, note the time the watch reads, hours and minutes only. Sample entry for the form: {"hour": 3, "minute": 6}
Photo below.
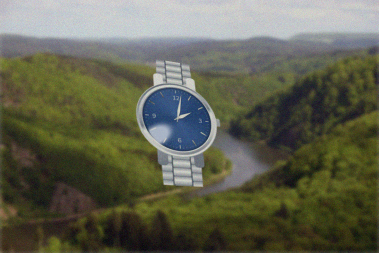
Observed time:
{"hour": 2, "minute": 2}
